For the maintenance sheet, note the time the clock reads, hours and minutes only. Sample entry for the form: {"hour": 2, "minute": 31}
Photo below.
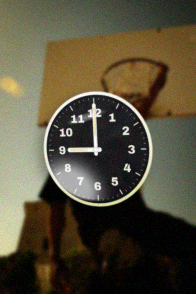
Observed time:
{"hour": 9, "minute": 0}
